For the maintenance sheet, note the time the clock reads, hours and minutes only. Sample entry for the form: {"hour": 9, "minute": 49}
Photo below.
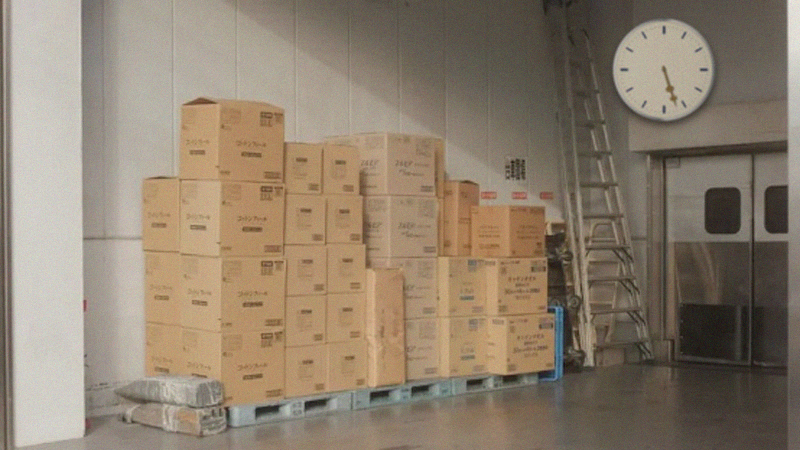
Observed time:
{"hour": 5, "minute": 27}
